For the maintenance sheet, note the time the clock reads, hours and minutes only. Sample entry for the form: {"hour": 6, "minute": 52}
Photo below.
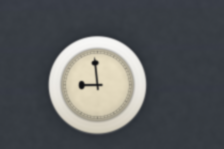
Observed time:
{"hour": 8, "minute": 59}
